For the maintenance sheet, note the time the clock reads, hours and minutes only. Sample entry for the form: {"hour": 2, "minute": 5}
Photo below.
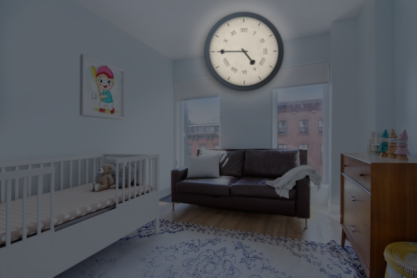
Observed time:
{"hour": 4, "minute": 45}
